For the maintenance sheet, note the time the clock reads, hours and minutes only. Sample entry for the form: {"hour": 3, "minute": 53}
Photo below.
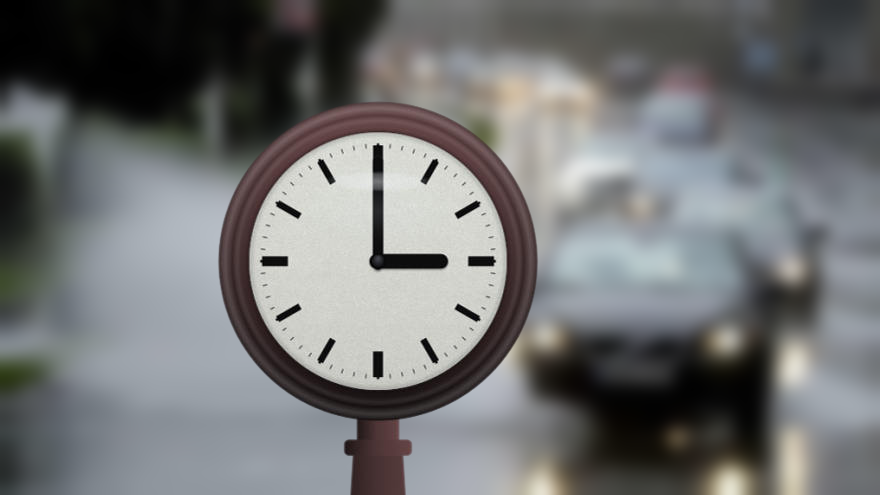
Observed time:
{"hour": 3, "minute": 0}
